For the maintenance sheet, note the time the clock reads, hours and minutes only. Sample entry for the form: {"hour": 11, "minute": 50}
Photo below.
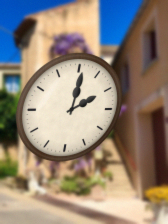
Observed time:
{"hour": 2, "minute": 1}
